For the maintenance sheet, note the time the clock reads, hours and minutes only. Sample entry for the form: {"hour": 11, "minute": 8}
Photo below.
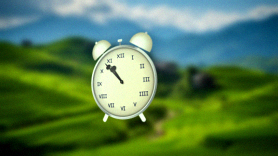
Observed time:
{"hour": 10, "minute": 53}
